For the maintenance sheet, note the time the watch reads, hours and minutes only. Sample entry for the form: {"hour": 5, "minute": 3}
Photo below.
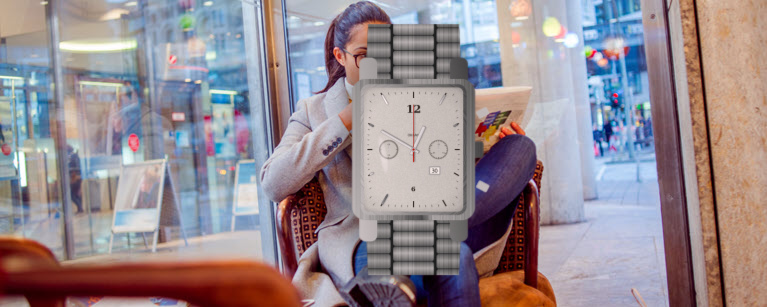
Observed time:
{"hour": 12, "minute": 50}
